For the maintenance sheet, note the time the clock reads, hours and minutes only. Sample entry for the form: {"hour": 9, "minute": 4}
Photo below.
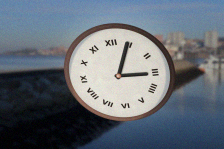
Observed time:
{"hour": 3, "minute": 4}
